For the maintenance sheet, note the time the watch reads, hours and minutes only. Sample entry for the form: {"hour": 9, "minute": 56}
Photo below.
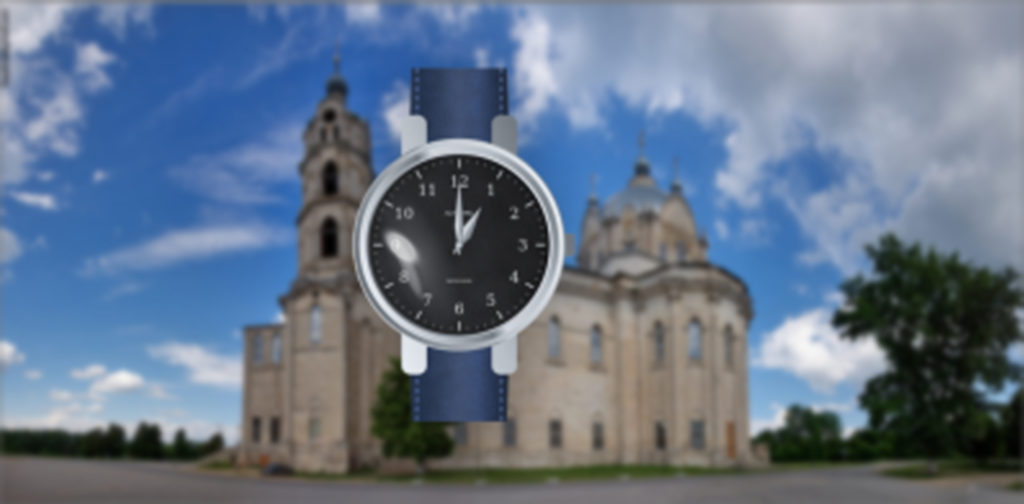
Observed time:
{"hour": 1, "minute": 0}
